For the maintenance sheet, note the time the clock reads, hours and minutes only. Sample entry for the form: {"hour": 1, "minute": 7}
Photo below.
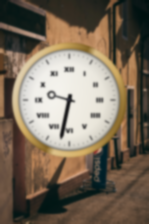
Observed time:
{"hour": 9, "minute": 32}
